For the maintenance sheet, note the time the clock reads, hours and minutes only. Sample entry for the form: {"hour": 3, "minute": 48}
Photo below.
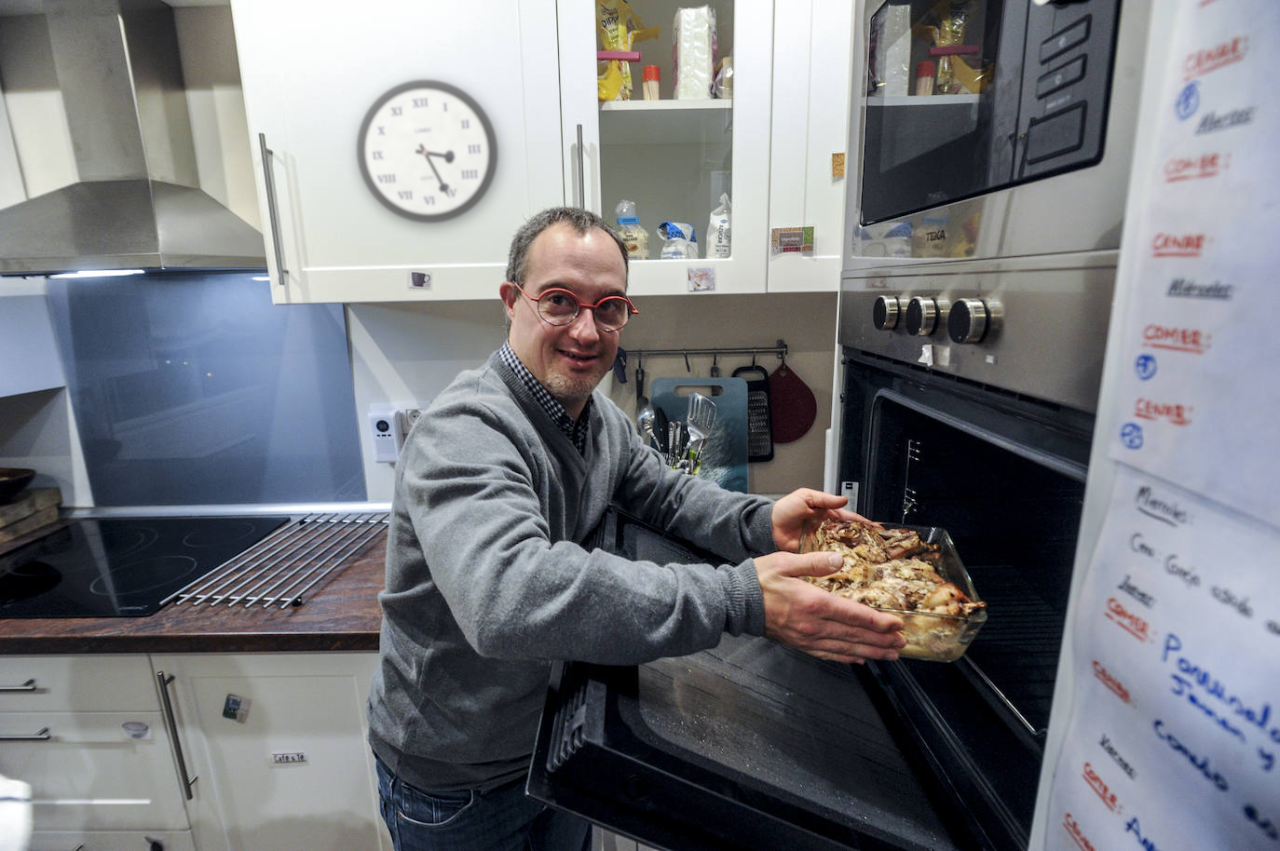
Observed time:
{"hour": 3, "minute": 26}
